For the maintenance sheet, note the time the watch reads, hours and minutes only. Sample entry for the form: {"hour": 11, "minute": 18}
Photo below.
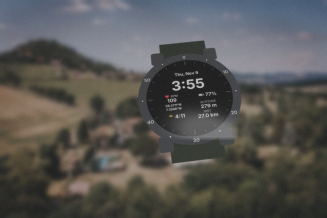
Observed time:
{"hour": 3, "minute": 55}
